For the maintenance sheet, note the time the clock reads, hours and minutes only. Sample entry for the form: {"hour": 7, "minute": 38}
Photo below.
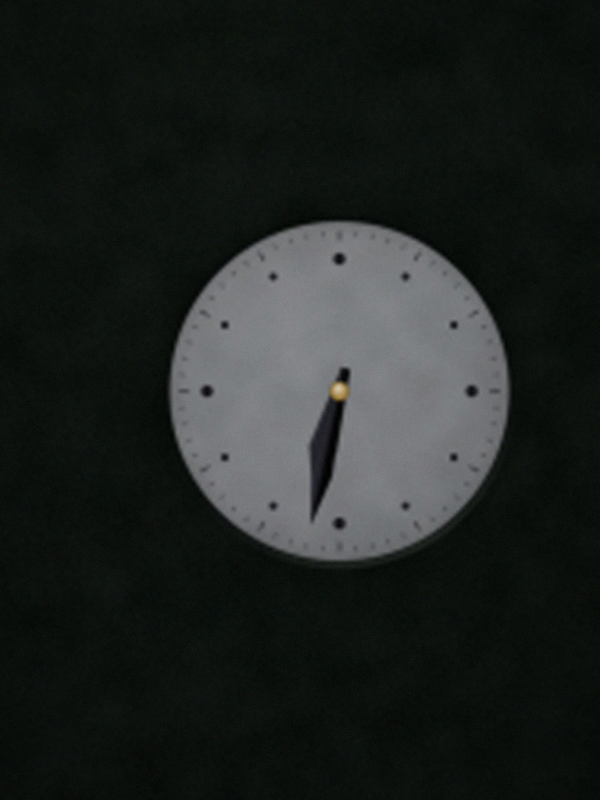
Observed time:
{"hour": 6, "minute": 32}
